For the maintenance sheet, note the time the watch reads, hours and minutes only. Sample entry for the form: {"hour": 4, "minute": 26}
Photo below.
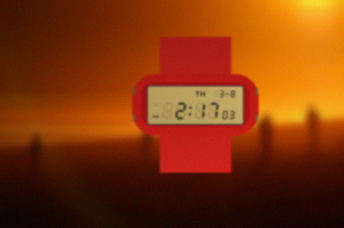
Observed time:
{"hour": 2, "minute": 17}
